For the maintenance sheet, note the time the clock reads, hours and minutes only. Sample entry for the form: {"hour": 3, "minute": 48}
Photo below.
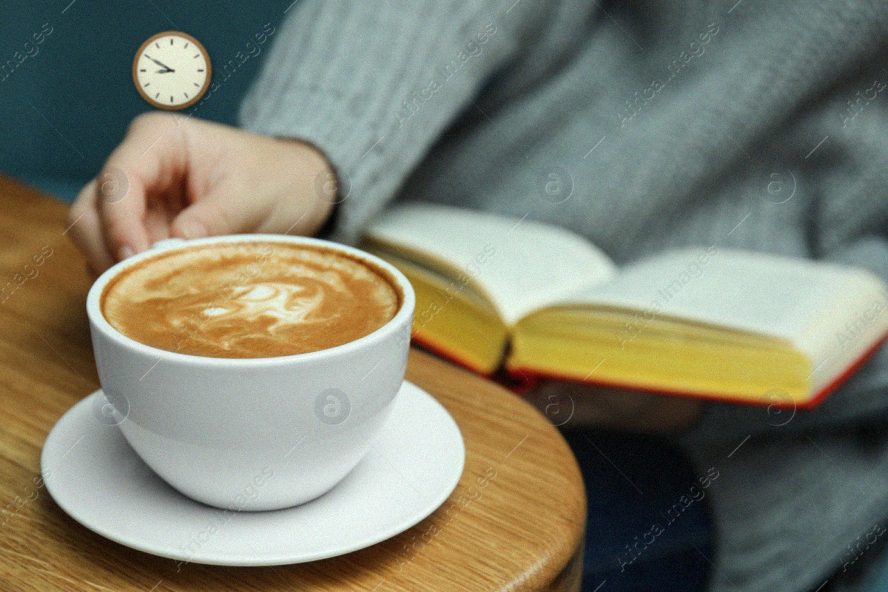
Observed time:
{"hour": 8, "minute": 50}
